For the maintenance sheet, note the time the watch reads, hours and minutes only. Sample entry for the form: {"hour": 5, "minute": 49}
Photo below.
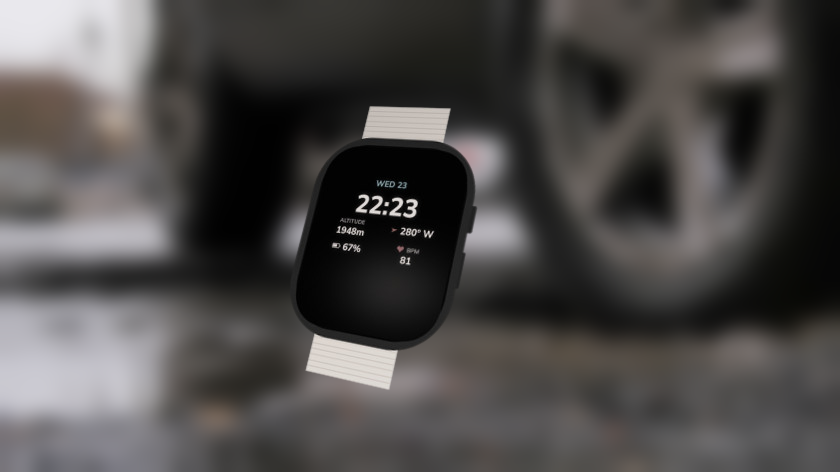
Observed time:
{"hour": 22, "minute": 23}
